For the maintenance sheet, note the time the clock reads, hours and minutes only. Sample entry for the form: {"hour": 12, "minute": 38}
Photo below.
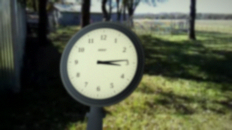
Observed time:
{"hour": 3, "minute": 14}
